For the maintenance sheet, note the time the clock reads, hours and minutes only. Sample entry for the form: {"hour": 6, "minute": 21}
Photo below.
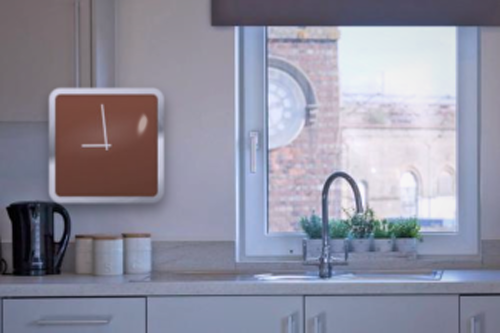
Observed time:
{"hour": 8, "minute": 59}
